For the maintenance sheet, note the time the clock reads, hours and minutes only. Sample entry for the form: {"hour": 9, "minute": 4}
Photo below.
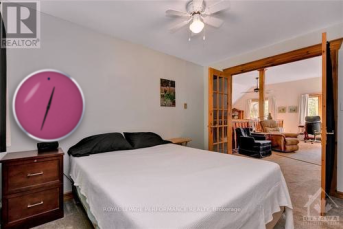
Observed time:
{"hour": 12, "minute": 33}
